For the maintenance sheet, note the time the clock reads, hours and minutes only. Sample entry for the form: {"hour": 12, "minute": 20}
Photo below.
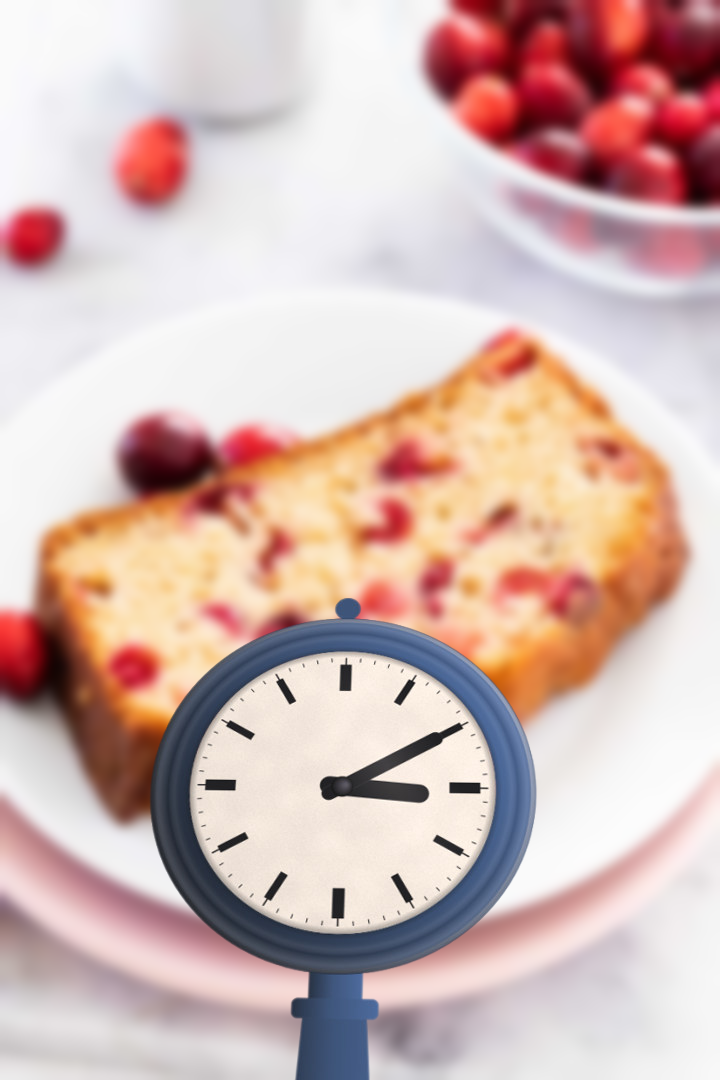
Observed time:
{"hour": 3, "minute": 10}
